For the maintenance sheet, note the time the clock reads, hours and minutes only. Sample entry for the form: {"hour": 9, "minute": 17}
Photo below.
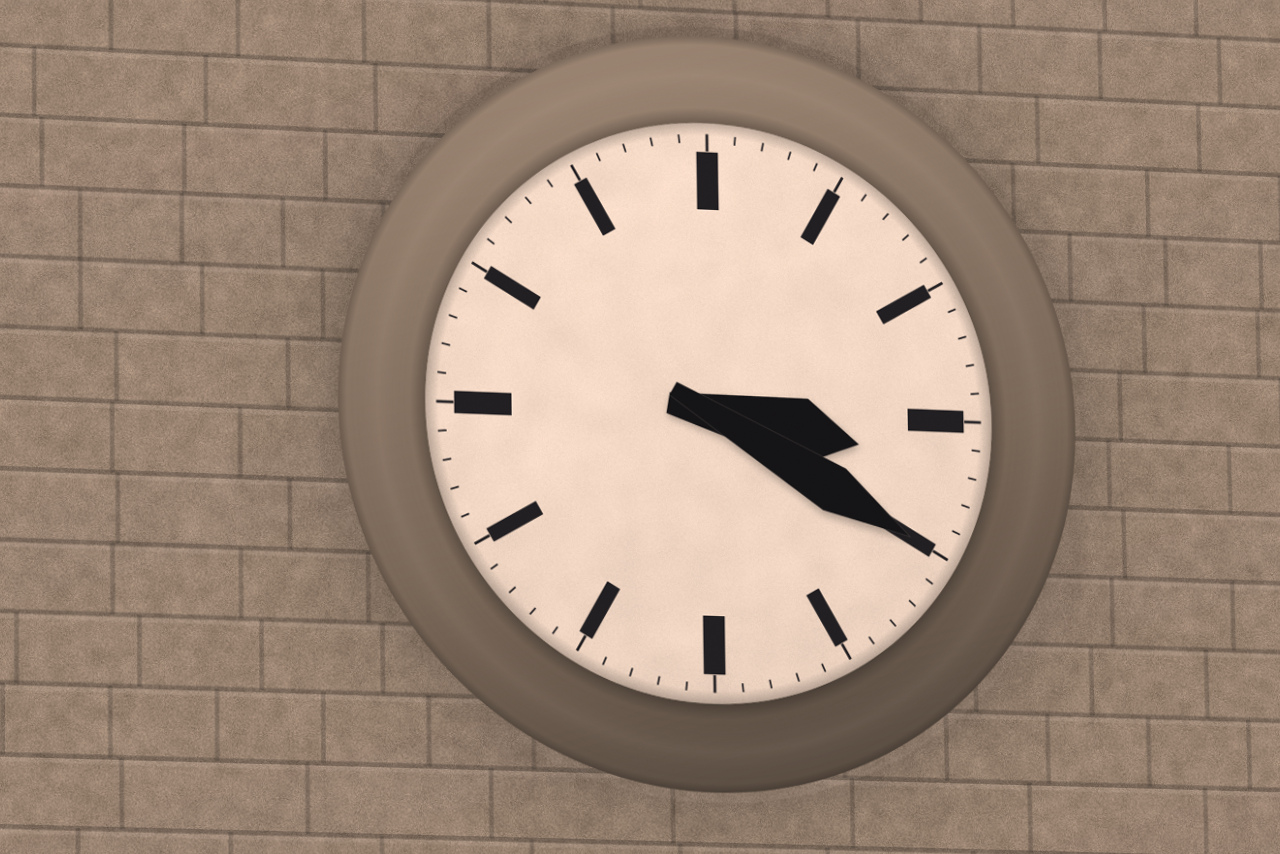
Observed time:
{"hour": 3, "minute": 20}
